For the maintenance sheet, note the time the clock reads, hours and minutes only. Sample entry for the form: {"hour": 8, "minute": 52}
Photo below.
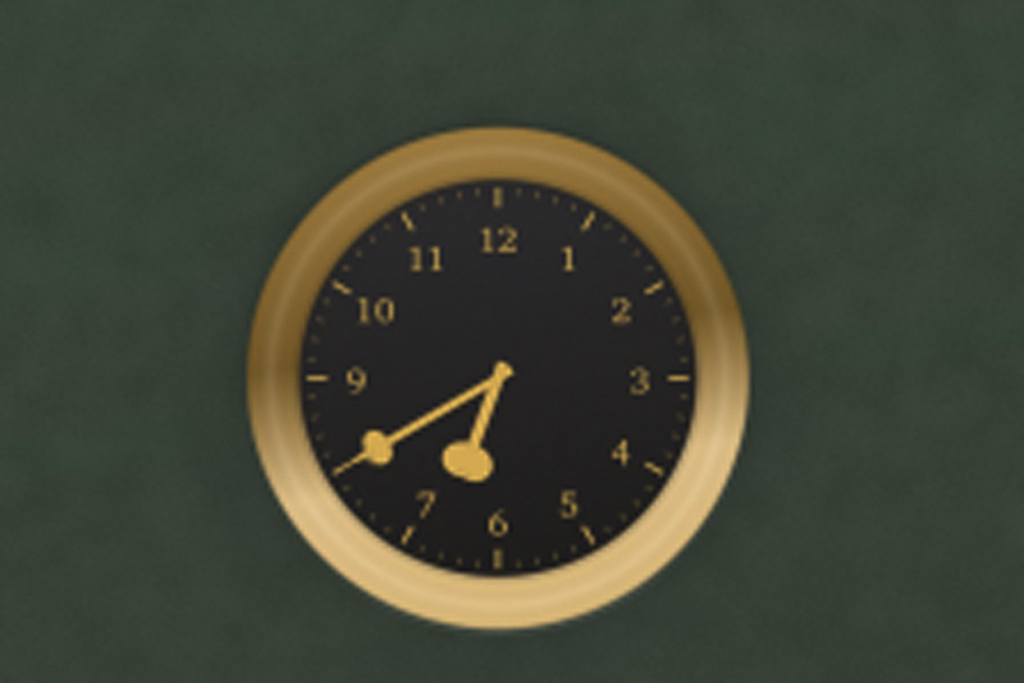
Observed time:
{"hour": 6, "minute": 40}
